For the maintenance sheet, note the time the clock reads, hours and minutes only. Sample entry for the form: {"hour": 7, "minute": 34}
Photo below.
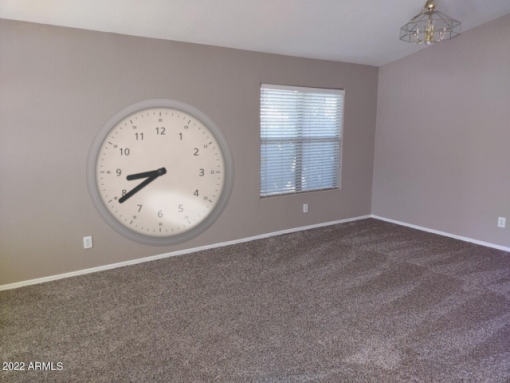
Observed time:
{"hour": 8, "minute": 39}
